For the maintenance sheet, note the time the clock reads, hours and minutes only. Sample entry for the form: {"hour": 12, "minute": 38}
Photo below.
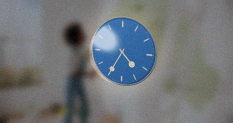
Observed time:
{"hour": 4, "minute": 35}
